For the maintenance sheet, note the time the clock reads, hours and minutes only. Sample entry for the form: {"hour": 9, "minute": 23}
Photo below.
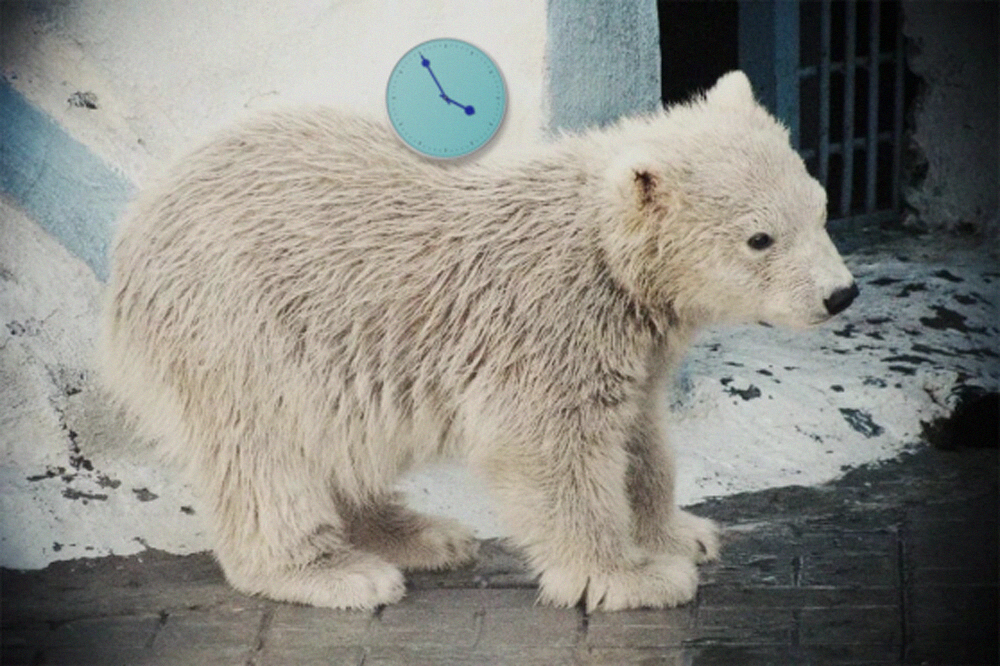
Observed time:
{"hour": 3, "minute": 55}
